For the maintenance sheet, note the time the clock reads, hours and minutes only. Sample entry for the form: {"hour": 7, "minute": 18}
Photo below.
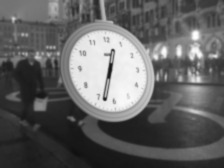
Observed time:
{"hour": 12, "minute": 33}
